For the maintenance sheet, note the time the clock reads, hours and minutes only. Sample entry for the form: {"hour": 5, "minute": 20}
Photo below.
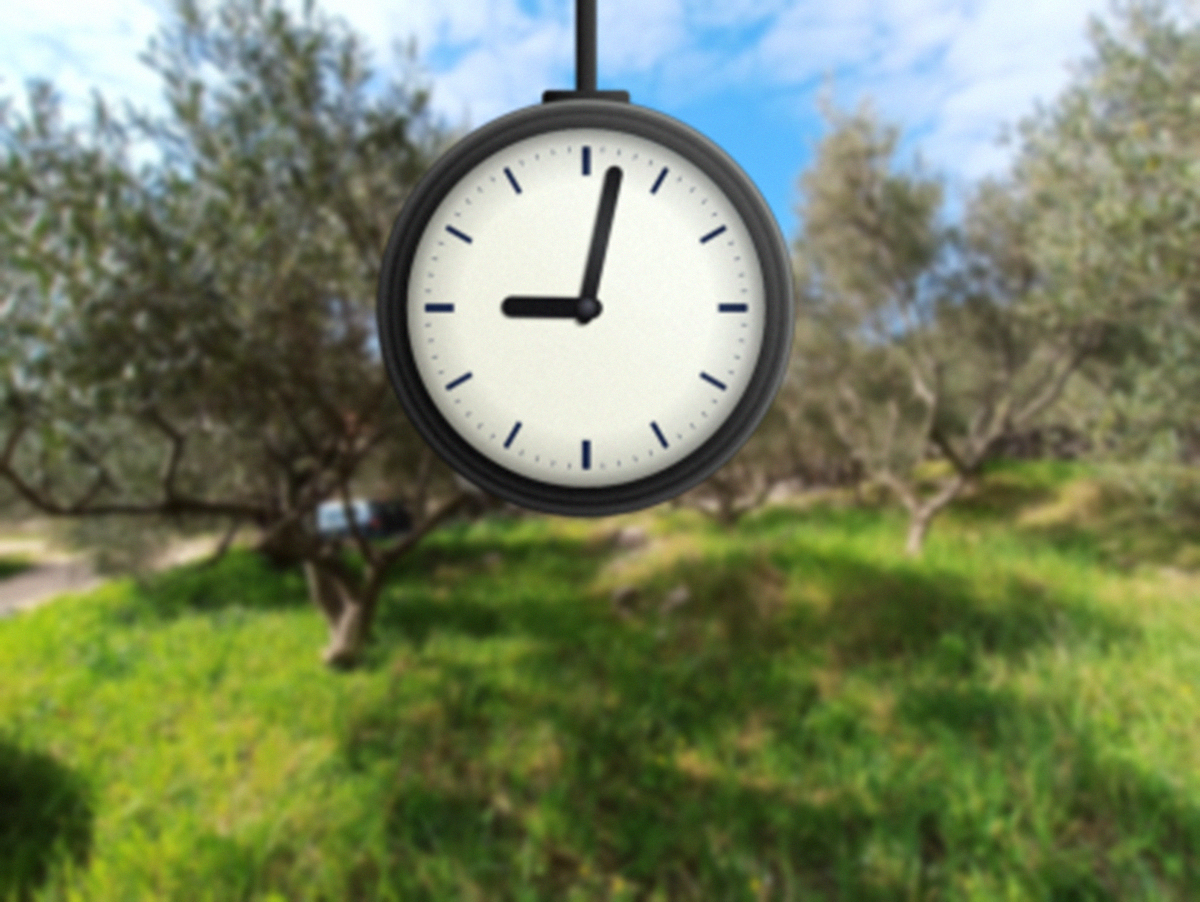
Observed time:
{"hour": 9, "minute": 2}
